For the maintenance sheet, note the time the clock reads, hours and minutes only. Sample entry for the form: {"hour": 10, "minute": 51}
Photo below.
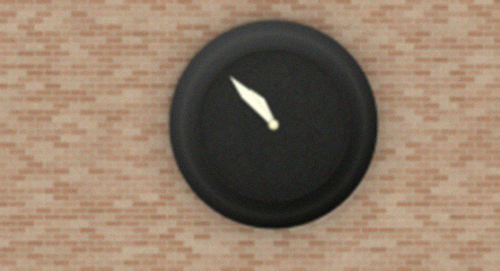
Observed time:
{"hour": 10, "minute": 53}
